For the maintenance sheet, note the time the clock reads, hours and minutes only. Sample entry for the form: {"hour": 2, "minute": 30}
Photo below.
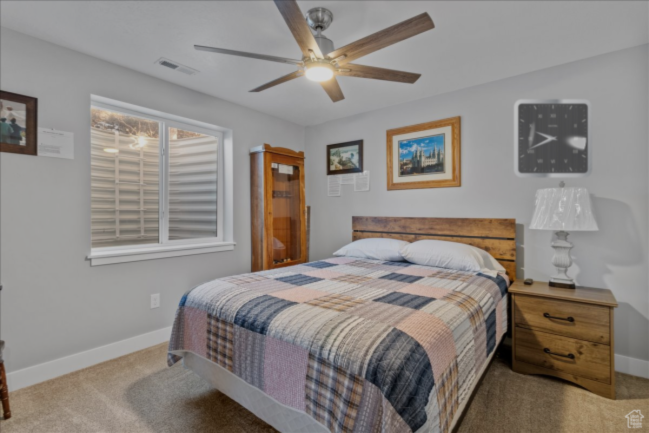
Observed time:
{"hour": 9, "minute": 41}
